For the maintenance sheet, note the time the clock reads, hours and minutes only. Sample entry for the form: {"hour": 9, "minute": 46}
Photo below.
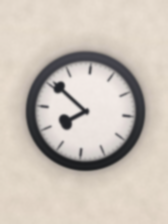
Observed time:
{"hour": 7, "minute": 51}
